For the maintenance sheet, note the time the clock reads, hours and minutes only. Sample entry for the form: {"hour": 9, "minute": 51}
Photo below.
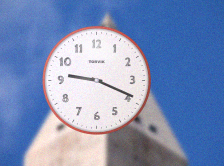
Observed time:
{"hour": 9, "minute": 19}
